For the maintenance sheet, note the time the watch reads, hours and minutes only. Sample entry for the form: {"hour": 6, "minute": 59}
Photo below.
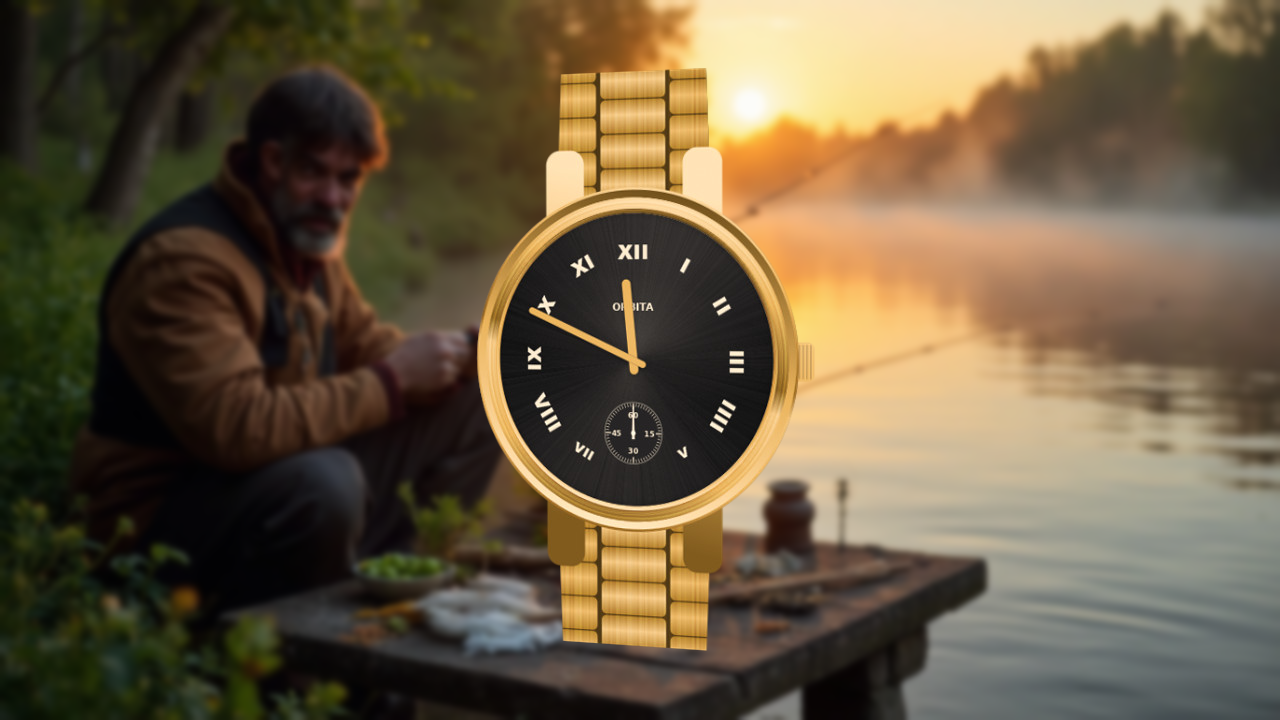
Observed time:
{"hour": 11, "minute": 49}
